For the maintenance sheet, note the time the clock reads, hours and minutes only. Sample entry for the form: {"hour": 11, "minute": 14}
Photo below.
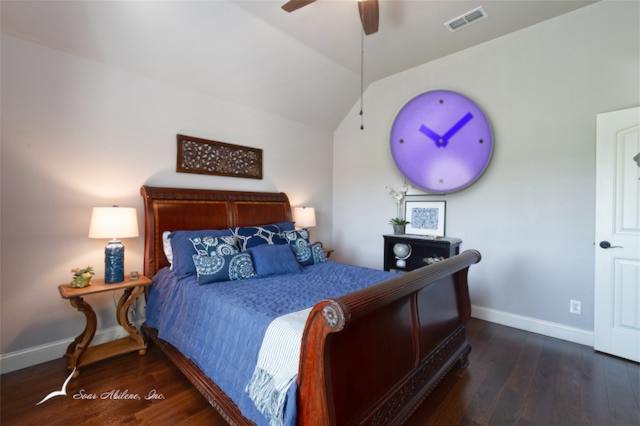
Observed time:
{"hour": 10, "minute": 8}
